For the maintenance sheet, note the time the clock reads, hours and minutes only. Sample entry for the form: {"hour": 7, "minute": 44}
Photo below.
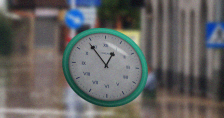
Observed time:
{"hour": 12, "minute": 54}
